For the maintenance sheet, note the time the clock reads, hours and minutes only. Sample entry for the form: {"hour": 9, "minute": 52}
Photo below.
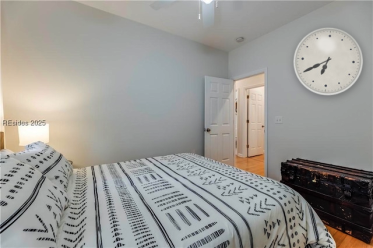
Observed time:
{"hour": 6, "minute": 40}
